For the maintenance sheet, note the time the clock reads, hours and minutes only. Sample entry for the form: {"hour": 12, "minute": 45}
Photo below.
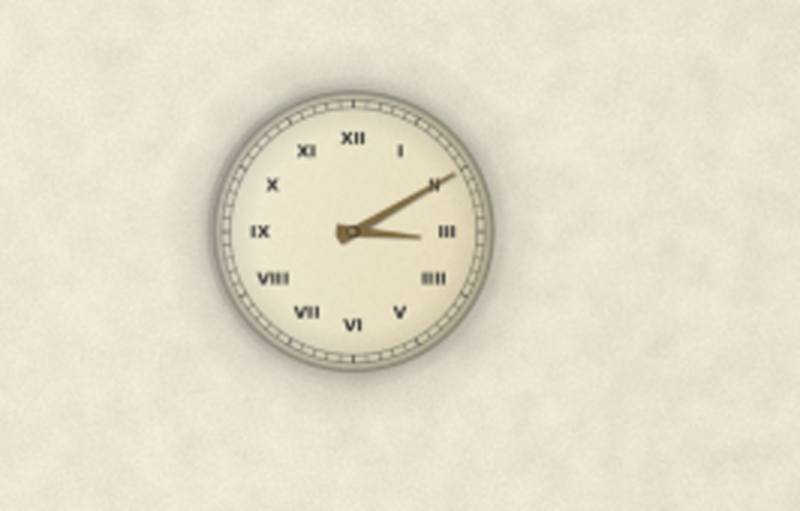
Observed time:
{"hour": 3, "minute": 10}
